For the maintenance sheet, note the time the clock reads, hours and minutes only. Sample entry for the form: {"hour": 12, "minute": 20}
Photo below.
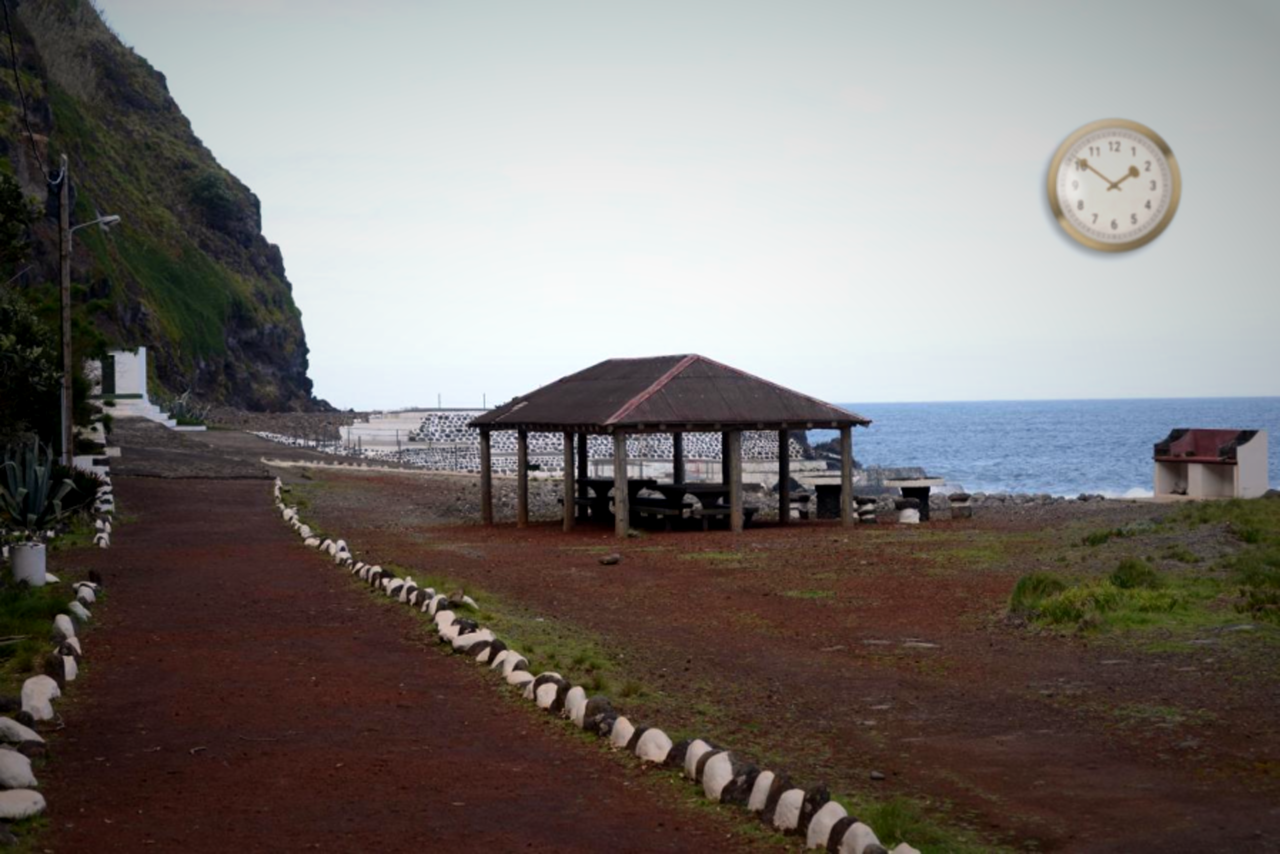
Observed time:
{"hour": 1, "minute": 51}
